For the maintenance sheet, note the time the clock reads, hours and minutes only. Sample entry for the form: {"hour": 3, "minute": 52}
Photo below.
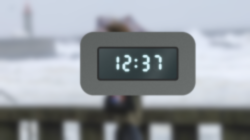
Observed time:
{"hour": 12, "minute": 37}
